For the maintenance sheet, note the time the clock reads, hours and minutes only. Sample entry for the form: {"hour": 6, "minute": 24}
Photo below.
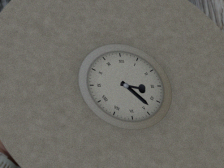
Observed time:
{"hour": 3, "minute": 23}
